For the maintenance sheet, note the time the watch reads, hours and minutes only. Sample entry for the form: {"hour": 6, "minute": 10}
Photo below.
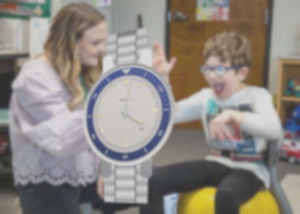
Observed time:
{"hour": 4, "minute": 2}
